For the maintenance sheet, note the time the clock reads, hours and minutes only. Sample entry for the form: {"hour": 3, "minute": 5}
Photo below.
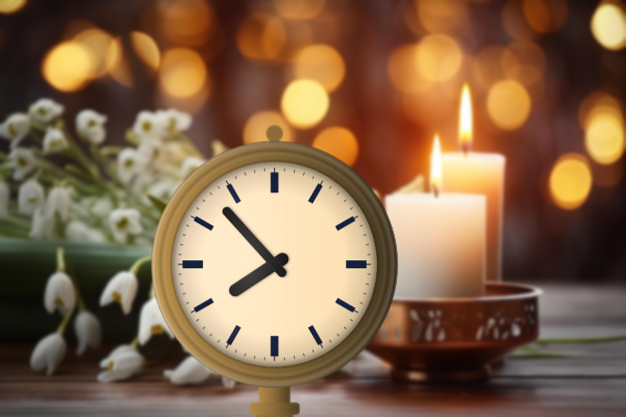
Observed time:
{"hour": 7, "minute": 53}
